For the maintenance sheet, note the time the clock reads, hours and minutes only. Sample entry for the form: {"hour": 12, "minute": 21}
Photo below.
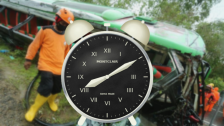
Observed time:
{"hour": 8, "minute": 10}
